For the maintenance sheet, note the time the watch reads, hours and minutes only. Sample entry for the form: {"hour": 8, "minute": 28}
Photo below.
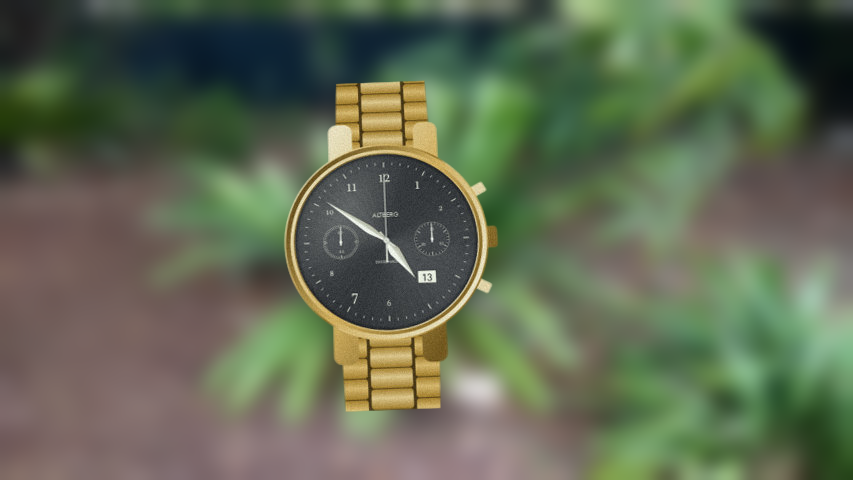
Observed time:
{"hour": 4, "minute": 51}
